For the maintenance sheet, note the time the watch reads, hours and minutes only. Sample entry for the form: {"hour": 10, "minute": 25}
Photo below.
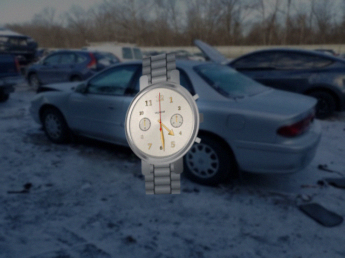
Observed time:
{"hour": 4, "minute": 29}
